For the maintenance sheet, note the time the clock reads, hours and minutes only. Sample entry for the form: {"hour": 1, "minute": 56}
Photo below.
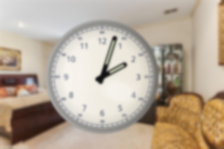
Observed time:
{"hour": 2, "minute": 3}
